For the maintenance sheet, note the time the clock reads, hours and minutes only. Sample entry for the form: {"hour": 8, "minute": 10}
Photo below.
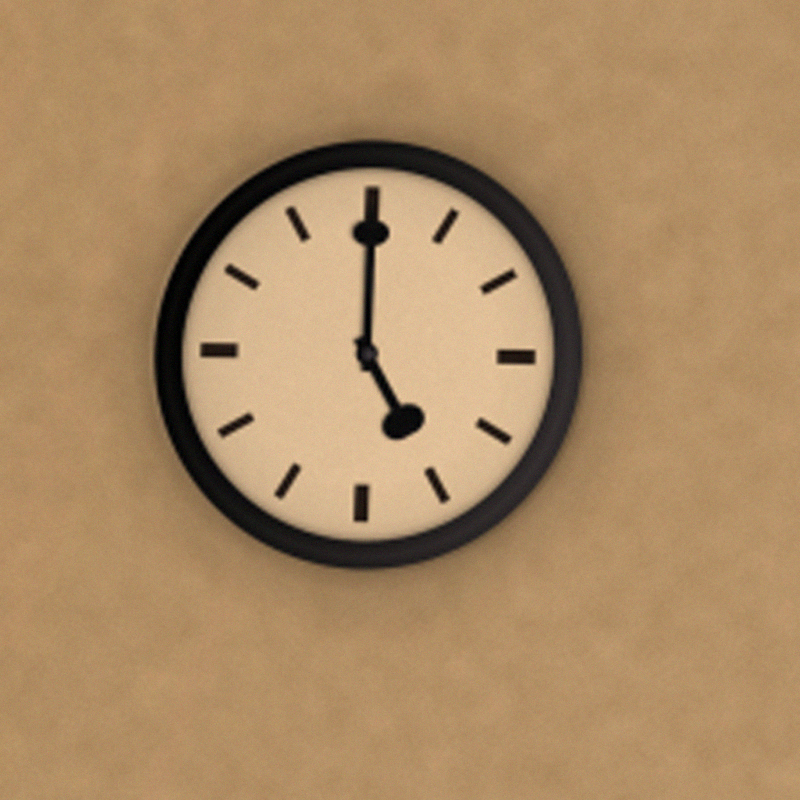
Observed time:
{"hour": 5, "minute": 0}
